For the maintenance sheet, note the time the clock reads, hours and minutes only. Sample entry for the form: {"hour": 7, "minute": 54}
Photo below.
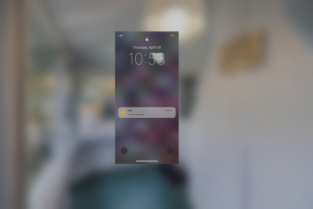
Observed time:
{"hour": 10, "minute": 53}
